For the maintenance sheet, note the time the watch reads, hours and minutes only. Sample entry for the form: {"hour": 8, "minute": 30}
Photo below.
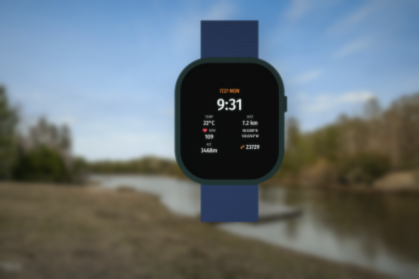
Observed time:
{"hour": 9, "minute": 31}
